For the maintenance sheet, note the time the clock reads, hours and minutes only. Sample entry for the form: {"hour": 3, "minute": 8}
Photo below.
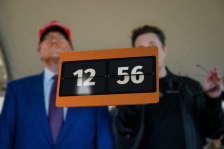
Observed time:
{"hour": 12, "minute": 56}
